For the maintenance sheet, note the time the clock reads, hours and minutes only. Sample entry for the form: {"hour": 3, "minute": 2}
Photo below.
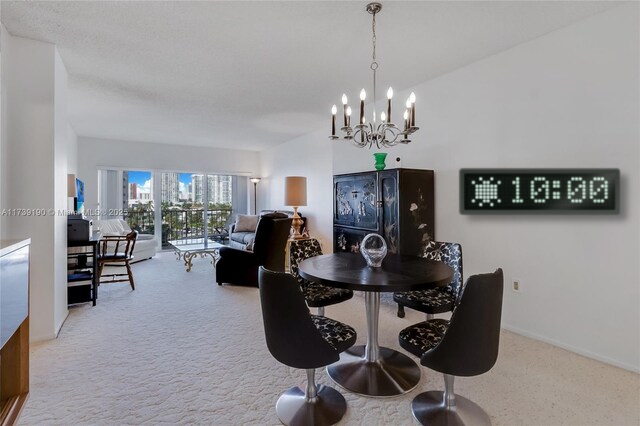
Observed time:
{"hour": 10, "minute": 0}
